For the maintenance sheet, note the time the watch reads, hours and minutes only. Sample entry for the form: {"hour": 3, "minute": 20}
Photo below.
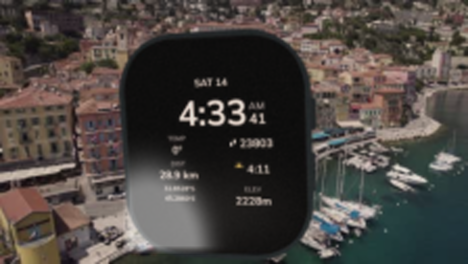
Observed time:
{"hour": 4, "minute": 33}
